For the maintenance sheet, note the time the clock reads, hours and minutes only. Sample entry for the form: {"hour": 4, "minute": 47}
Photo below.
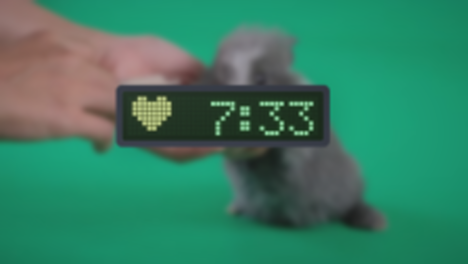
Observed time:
{"hour": 7, "minute": 33}
